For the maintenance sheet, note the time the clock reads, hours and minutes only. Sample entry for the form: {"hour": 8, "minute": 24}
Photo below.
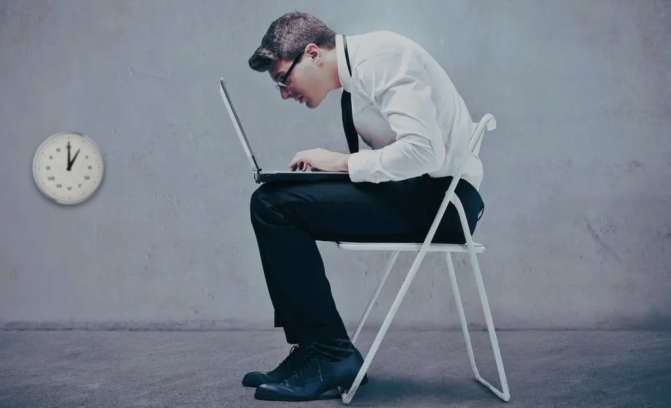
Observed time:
{"hour": 1, "minute": 0}
